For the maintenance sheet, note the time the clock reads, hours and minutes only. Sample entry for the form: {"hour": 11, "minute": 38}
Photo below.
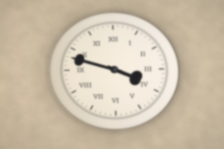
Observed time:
{"hour": 3, "minute": 48}
